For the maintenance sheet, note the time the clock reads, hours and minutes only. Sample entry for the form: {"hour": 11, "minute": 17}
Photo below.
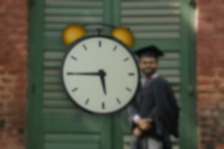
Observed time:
{"hour": 5, "minute": 45}
